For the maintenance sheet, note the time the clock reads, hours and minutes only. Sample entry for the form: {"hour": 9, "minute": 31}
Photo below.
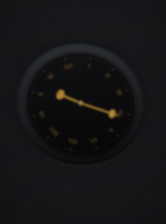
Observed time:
{"hour": 10, "minute": 21}
